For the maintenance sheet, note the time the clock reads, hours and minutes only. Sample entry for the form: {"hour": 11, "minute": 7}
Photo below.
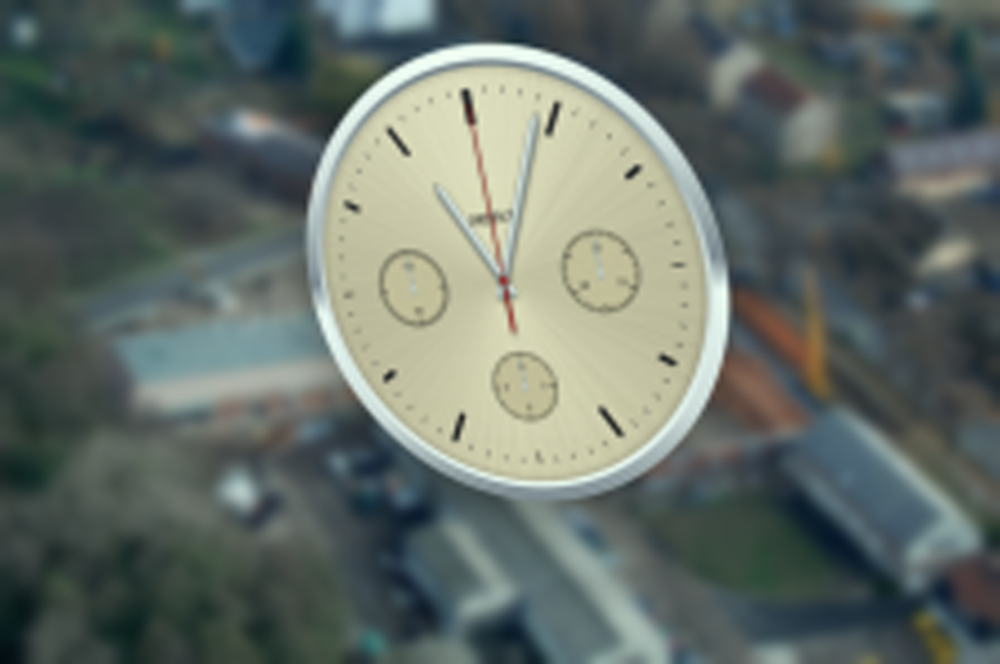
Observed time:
{"hour": 11, "minute": 4}
